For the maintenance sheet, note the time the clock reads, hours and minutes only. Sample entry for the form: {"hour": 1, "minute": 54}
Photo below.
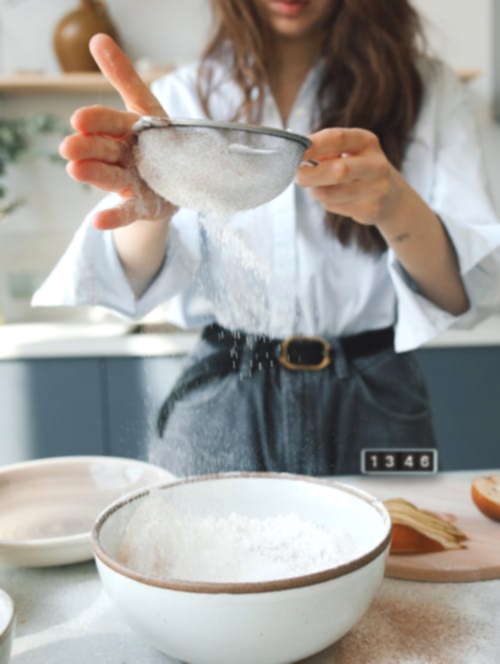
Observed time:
{"hour": 13, "minute": 46}
